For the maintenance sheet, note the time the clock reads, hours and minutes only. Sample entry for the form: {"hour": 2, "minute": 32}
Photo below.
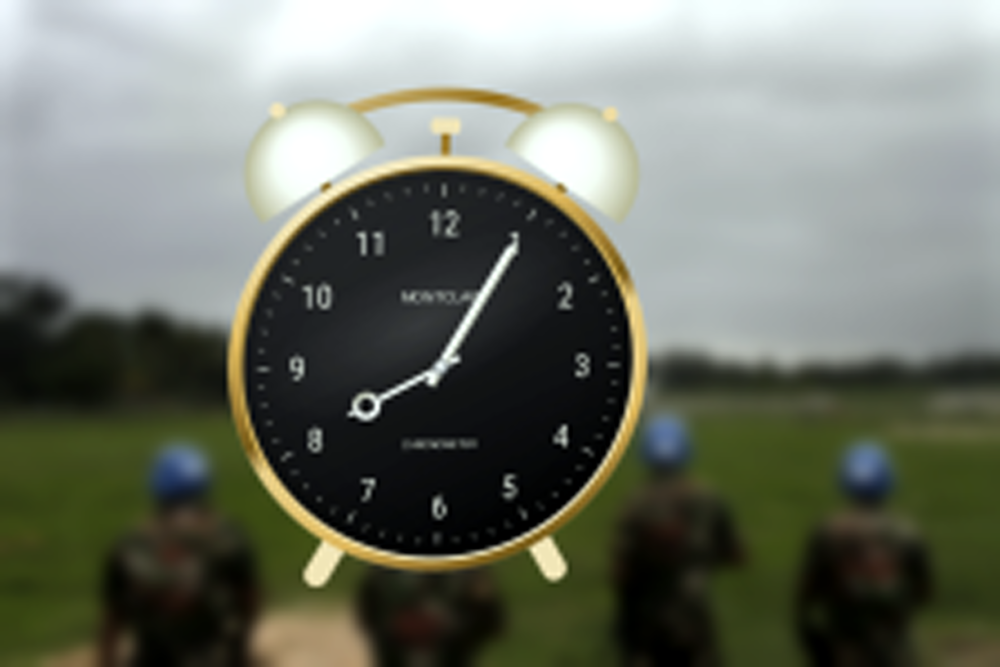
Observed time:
{"hour": 8, "minute": 5}
